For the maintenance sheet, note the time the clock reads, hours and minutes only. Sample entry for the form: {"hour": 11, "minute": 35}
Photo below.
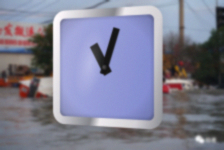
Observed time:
{"hour": 11, "minute": 3}
